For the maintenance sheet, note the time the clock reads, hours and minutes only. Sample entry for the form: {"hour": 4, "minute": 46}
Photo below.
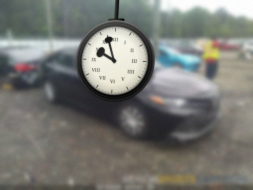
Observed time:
{"hour": 9, "minute": 57}
